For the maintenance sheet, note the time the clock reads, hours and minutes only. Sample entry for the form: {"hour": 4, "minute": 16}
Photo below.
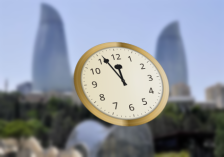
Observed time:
{"hour": 11, "minute": 56}
